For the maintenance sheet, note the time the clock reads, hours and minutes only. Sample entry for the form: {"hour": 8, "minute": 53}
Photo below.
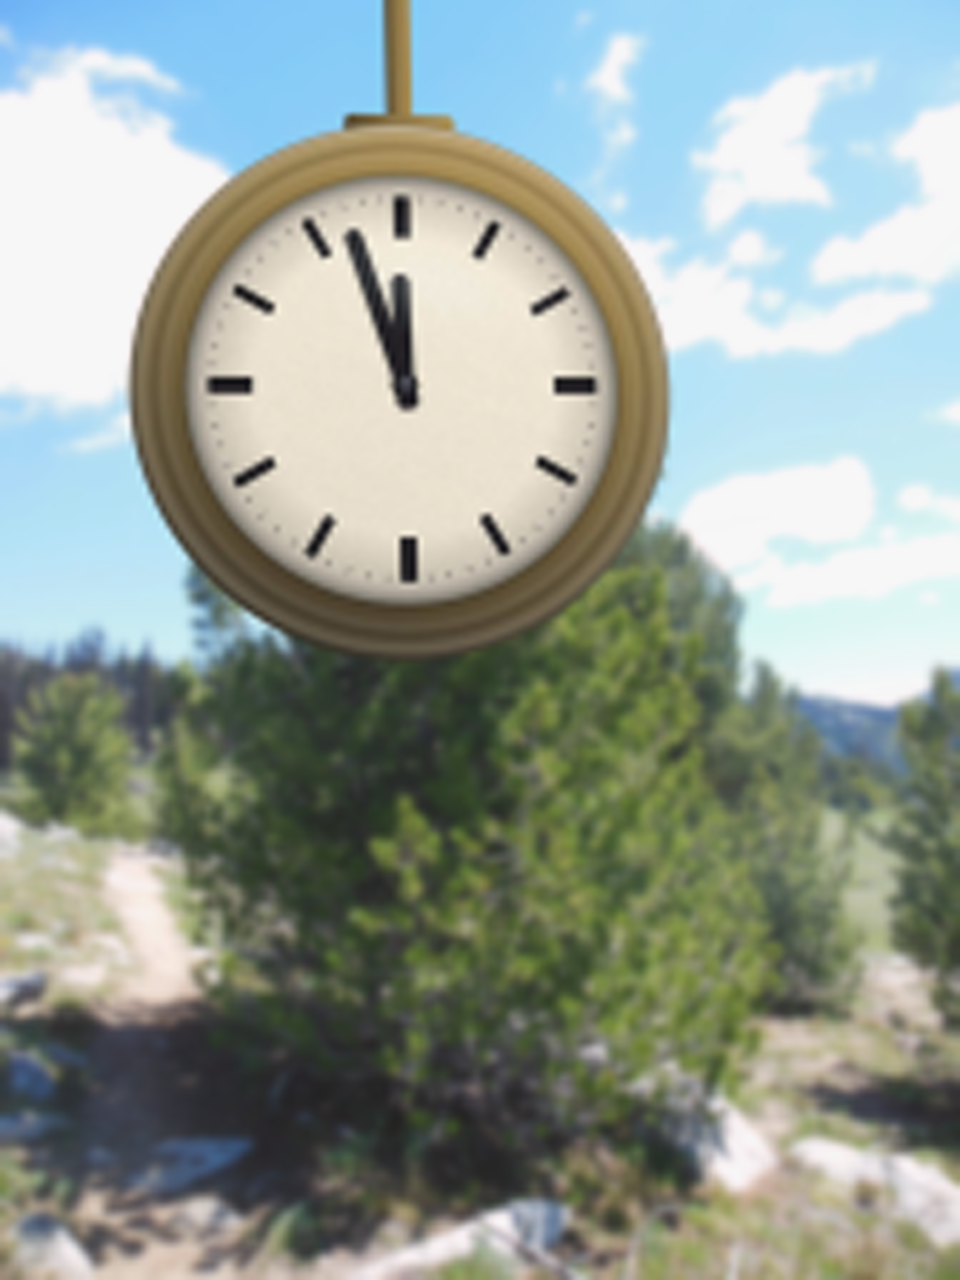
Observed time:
{"hour": 11, "minute": 57}
